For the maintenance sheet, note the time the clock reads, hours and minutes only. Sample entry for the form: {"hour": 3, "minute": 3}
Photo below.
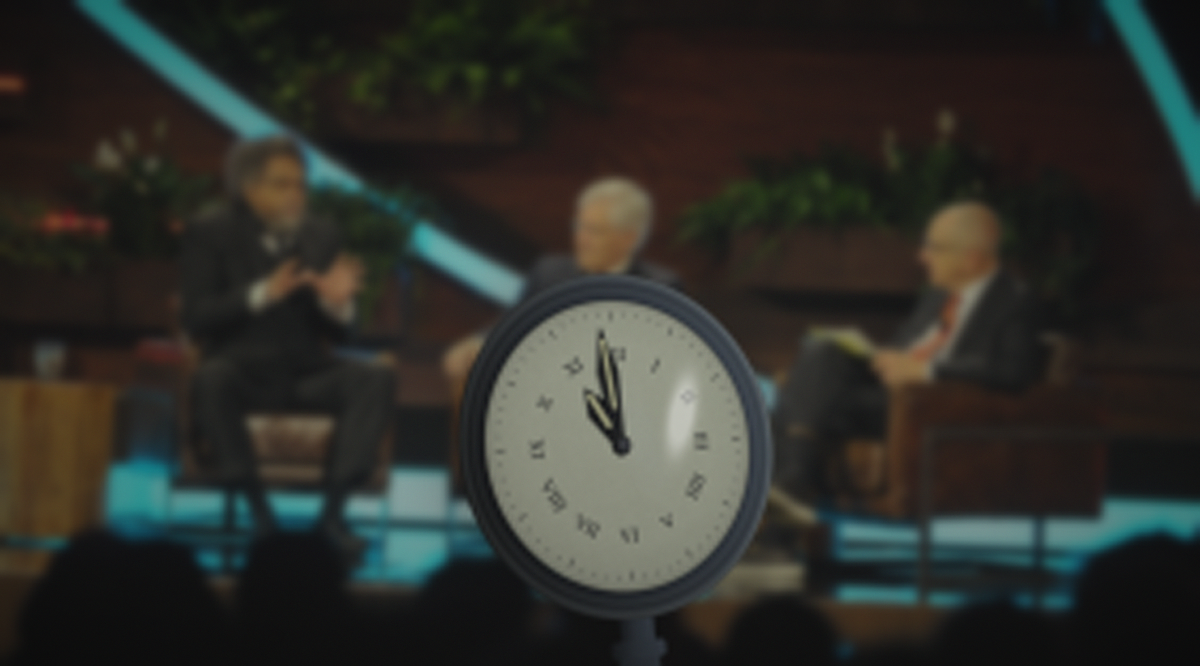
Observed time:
{"hour": 10, "minute": 59}
